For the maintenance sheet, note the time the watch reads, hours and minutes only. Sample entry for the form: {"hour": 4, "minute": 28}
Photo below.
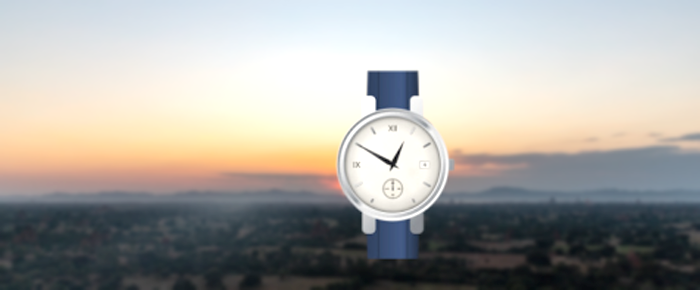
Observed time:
{"hour": 12, "minute": 50}
